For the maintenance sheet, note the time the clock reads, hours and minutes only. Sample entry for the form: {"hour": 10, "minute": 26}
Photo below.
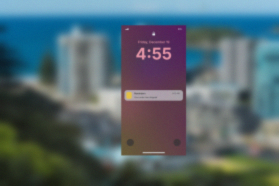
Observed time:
{"hour": 4, "minute": 55}
